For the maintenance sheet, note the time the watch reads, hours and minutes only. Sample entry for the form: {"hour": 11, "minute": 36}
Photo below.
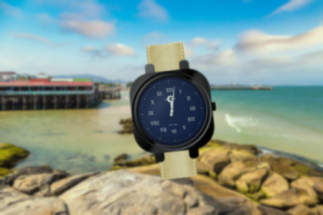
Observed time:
{"hour": 12, "minute": 2}
